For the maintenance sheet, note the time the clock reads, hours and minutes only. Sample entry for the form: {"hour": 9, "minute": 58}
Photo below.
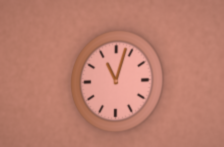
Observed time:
{"hour": 11, "minute": 3}
